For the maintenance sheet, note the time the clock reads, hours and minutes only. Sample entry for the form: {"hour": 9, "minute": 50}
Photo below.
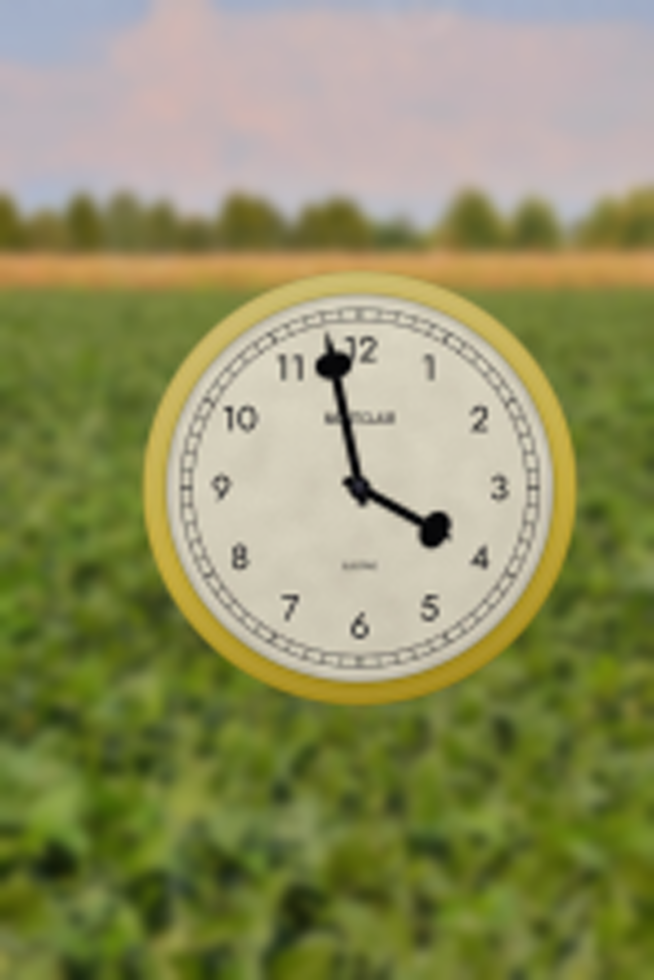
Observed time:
{"hour": 3, "minute": 58}
